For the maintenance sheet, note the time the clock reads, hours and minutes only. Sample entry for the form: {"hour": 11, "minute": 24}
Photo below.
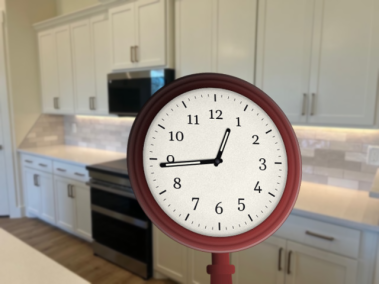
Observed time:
{"hour": 12, "minute": 44}
